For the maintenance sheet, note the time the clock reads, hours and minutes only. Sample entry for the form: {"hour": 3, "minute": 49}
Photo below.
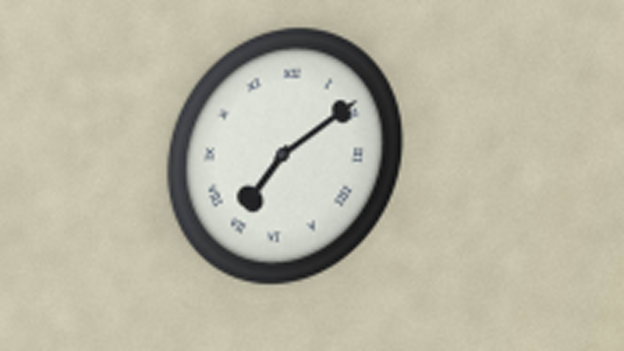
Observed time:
{"hour": 7, "minute": 9}
